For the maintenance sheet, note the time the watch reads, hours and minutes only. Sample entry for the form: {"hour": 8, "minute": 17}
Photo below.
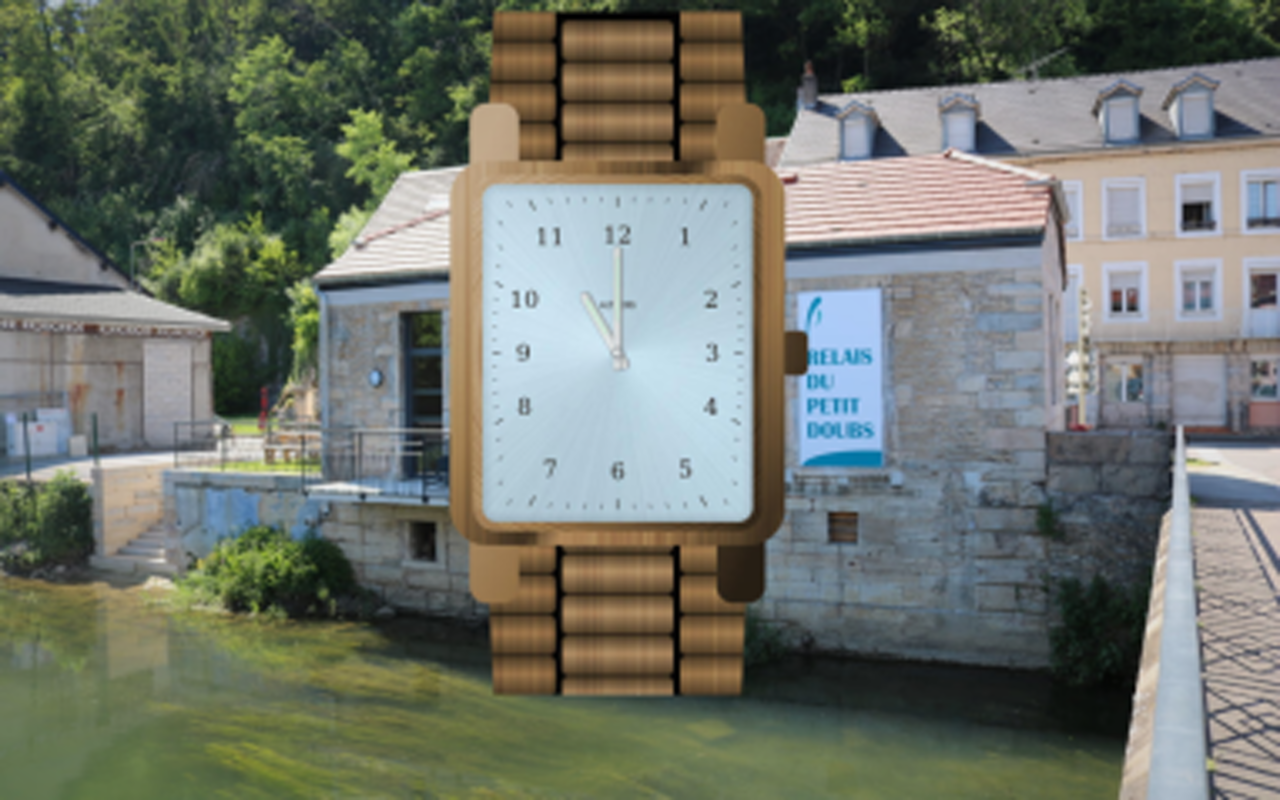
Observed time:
{"hour": 11, "minute": 0}
